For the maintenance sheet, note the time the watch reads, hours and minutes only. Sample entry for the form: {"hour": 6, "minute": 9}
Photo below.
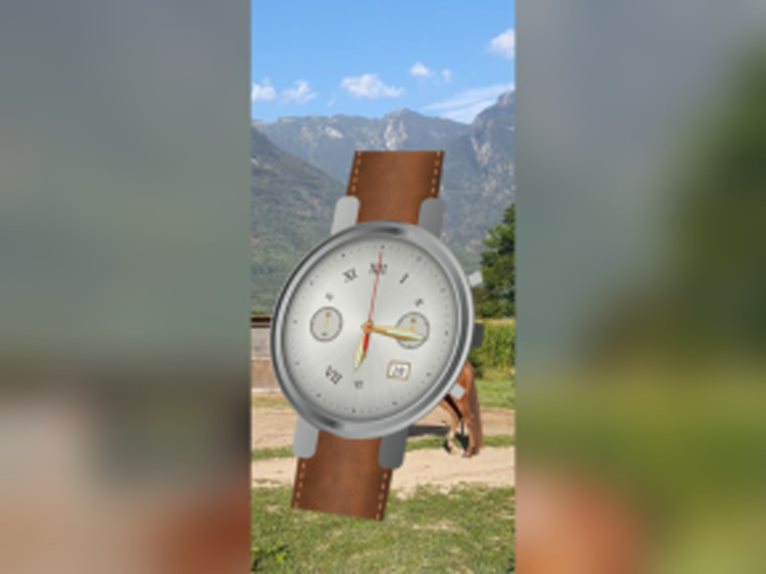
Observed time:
{"hour": 6, "minute": 16}
